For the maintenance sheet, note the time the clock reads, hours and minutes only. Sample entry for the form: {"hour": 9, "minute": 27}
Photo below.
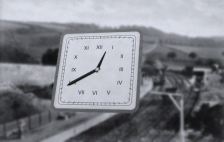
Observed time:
{"hour": 12, "minute": 40}
